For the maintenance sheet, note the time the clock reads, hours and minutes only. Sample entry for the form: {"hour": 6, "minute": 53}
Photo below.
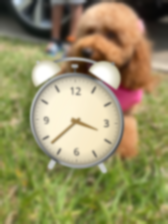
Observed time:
{"hour": 3, "minute": 38}
